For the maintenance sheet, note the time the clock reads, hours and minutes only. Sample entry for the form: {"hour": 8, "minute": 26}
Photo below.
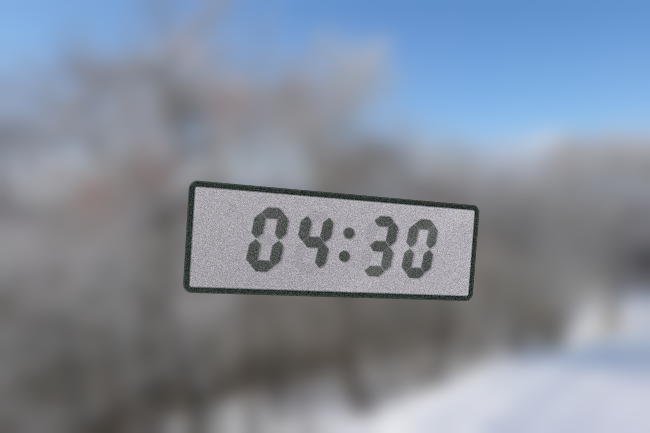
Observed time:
{"hour": 4, "minute": 30}
